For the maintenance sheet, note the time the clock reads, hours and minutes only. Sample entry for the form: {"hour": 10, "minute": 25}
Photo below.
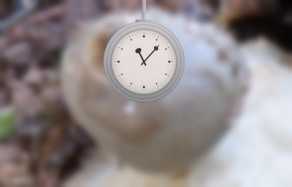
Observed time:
{"hour": 11, "minute": 7}
